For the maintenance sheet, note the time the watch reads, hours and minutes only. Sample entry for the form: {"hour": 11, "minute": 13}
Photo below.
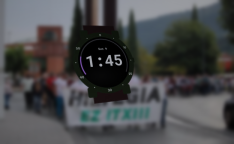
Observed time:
{"hour": 1, "minute": 45}
